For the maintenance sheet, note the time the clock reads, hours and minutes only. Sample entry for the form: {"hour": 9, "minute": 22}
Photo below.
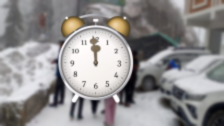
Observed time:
{"hour": 11, "minute": 59}
